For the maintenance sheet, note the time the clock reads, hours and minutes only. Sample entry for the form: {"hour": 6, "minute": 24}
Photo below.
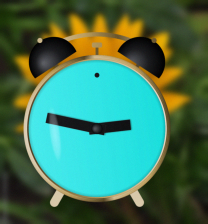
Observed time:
{"hour": 2, "minute": 47}
